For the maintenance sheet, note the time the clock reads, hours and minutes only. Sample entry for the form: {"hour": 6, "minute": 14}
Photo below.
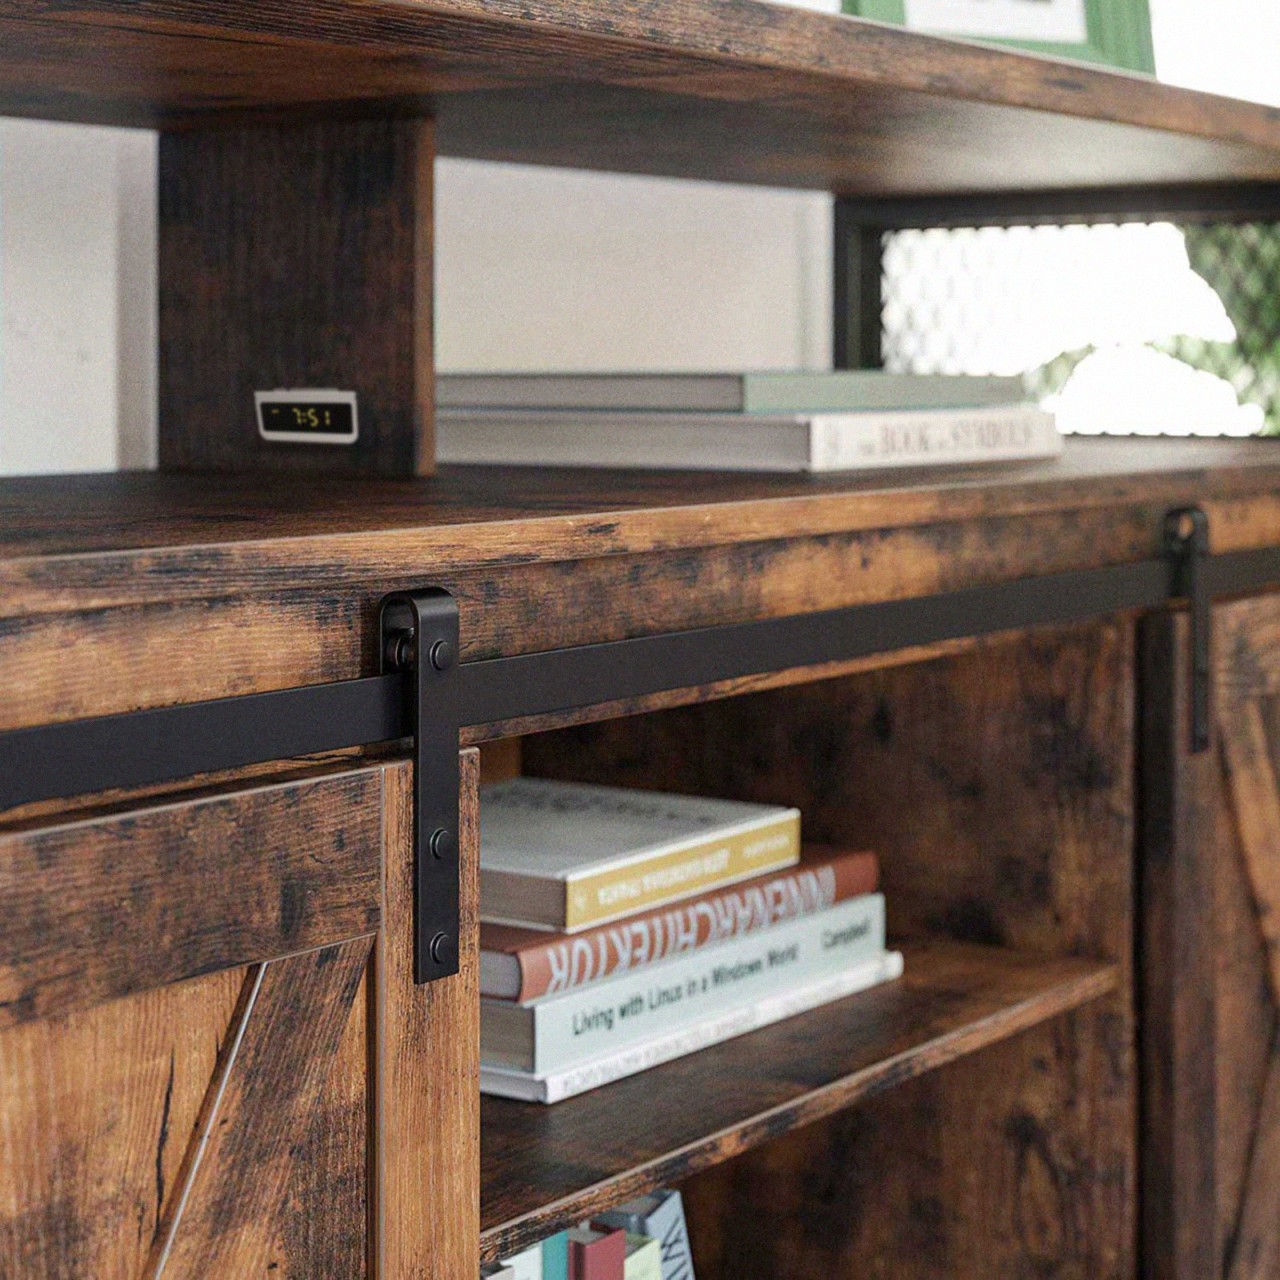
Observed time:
{"hour": 7, "minute": 51}
